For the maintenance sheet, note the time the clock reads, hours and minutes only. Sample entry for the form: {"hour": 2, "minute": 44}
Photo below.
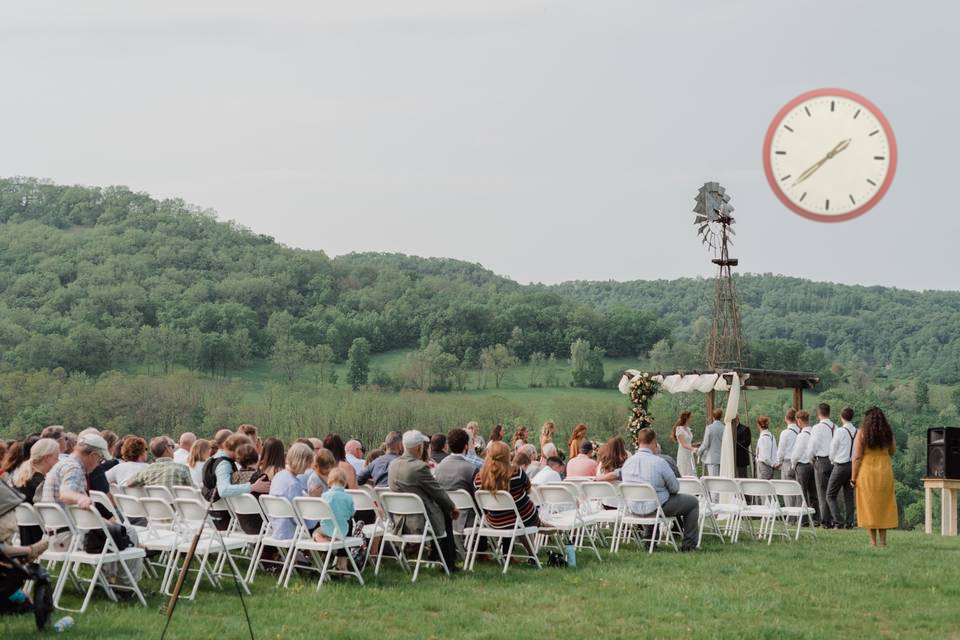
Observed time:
{"hour": 1, "minute": 38}
